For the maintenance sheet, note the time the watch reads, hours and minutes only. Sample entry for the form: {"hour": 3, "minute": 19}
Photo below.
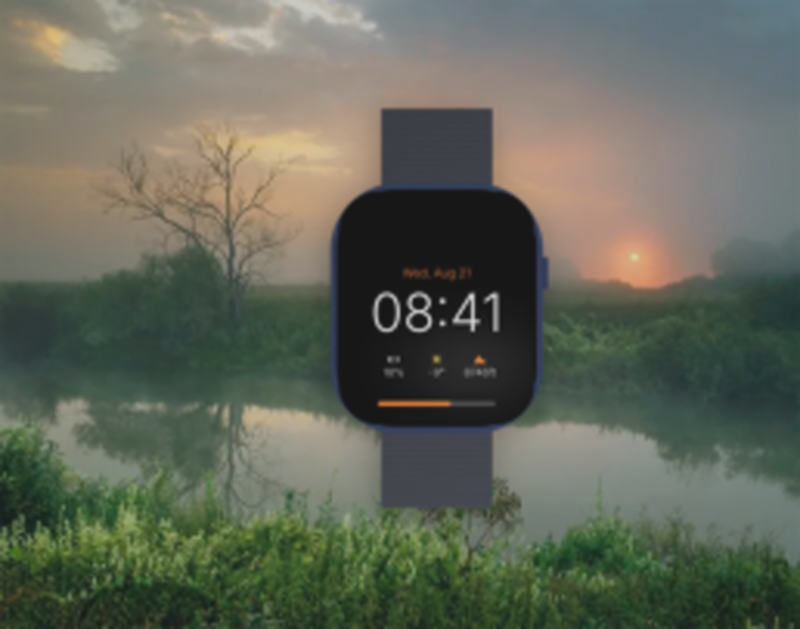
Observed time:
{"hour": 8, "minute": 41}
